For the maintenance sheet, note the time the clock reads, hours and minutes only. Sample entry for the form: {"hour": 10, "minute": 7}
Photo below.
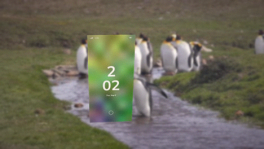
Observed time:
{"hour": 2, "minute": 2}
